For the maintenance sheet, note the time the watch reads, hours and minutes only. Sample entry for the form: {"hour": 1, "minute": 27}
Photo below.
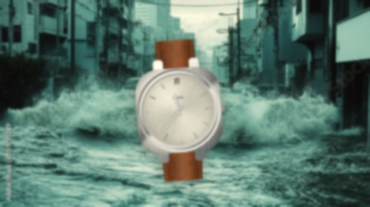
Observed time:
{"hour": 11, "minute": 37}
